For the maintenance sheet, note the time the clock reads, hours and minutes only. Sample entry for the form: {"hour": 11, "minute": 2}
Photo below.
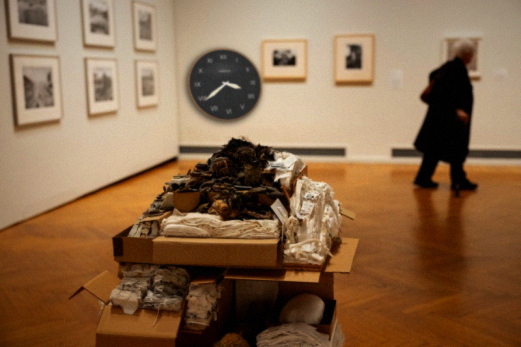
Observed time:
{"hour": 3, "minute": 39}
